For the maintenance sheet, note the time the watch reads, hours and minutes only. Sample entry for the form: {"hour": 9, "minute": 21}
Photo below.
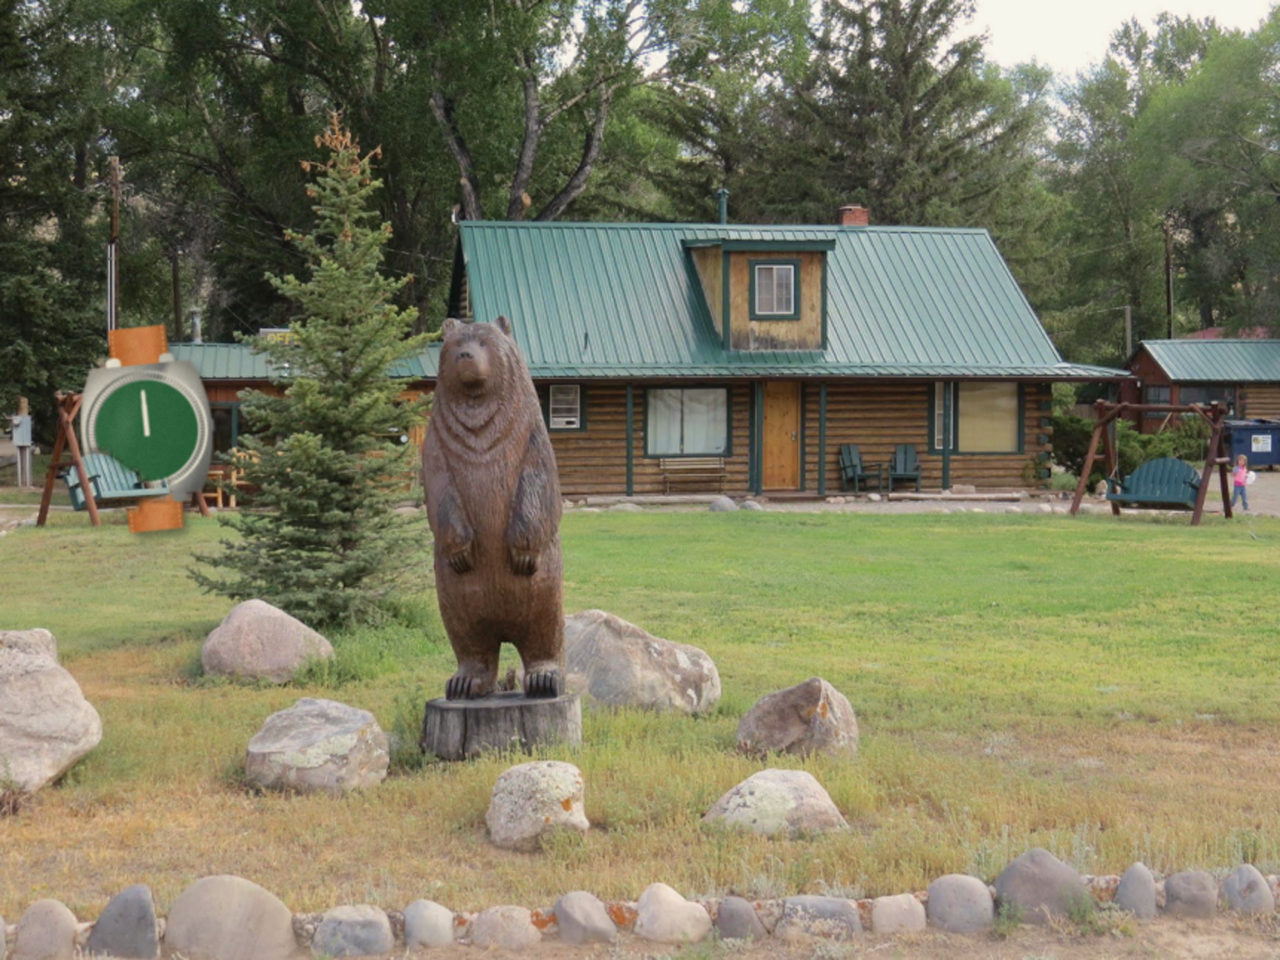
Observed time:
{"hour": 12, "minute": 0}
